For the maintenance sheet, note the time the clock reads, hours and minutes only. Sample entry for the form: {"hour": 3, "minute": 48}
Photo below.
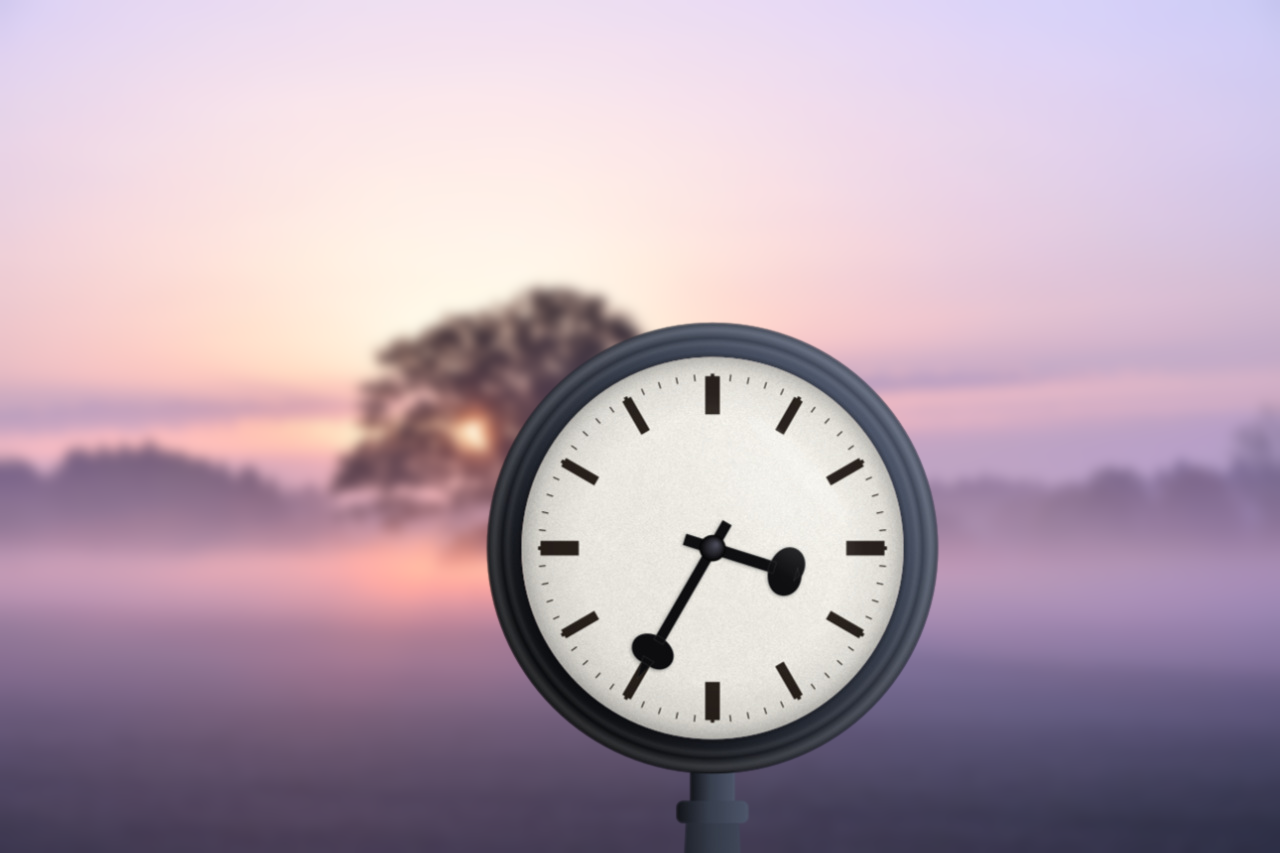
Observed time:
{"hour": 3, "minute": 35}
